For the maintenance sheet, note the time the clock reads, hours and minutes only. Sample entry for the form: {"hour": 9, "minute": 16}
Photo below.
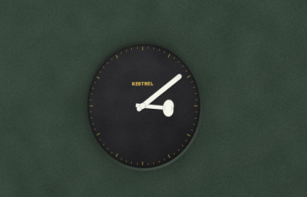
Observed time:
{"hour": 3, "minute": 9}
